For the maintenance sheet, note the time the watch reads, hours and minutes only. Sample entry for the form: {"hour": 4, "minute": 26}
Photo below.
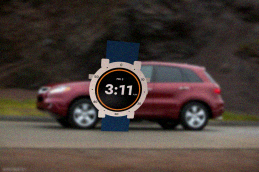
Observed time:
{"hour": 3, "minute": 11}
